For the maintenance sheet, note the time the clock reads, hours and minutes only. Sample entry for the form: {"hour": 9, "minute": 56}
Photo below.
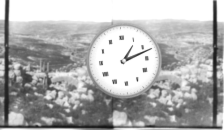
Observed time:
{"hour": 1, "minute": 12}
